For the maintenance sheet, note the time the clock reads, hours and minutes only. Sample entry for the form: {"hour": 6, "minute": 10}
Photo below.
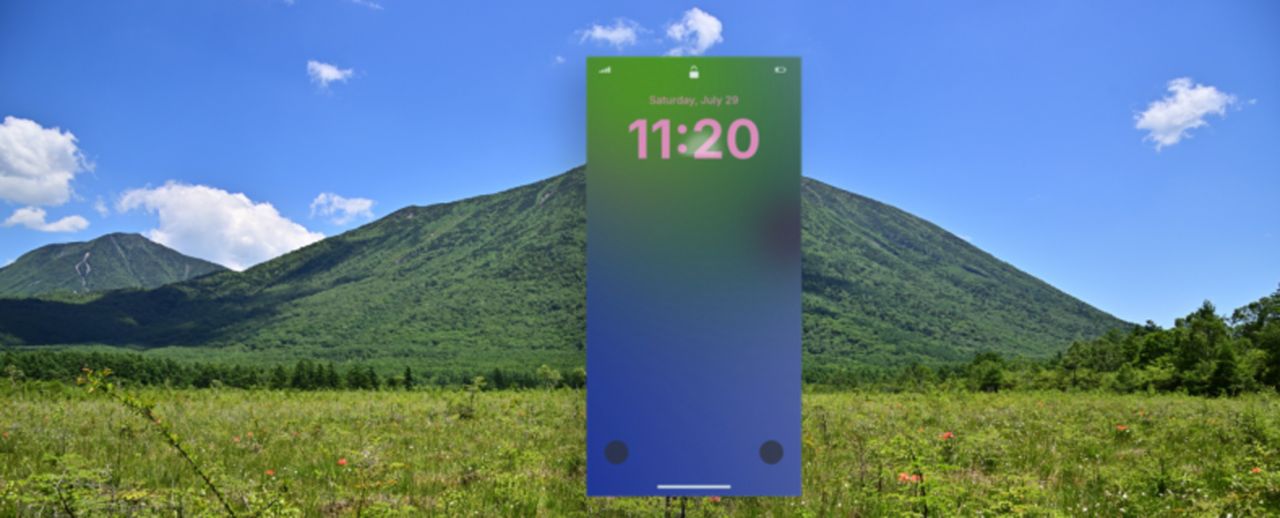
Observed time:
{"hour": 11, "minute": 20}
